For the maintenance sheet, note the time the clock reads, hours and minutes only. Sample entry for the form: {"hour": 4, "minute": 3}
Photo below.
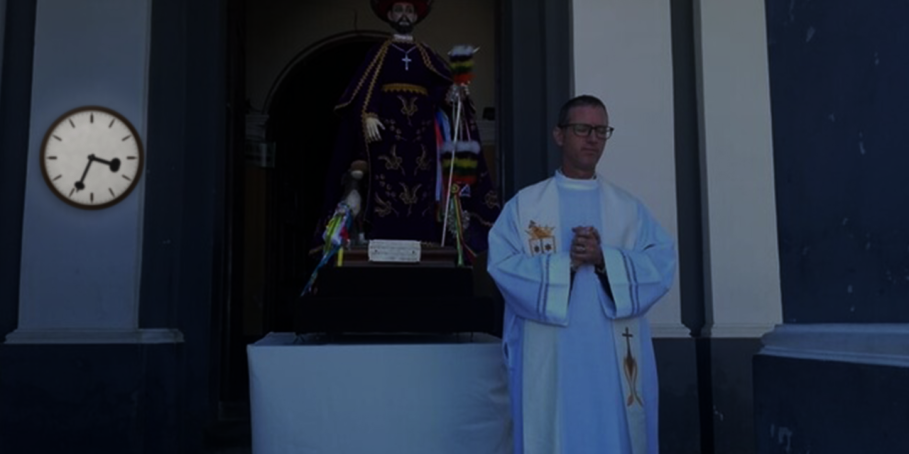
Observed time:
{"hour": 3, "minute": 34}
